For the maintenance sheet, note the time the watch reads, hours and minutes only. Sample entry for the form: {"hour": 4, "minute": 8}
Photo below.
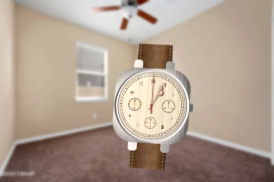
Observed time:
{"hour": 1, "minute": 4}
